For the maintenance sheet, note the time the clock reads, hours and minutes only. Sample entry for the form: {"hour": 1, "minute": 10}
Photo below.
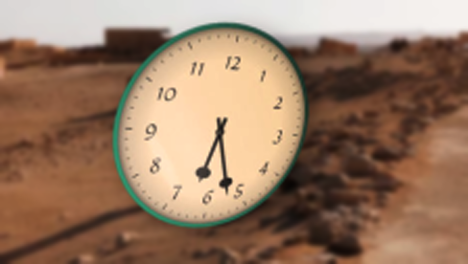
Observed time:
{"hour": 6, "minute": 27}
